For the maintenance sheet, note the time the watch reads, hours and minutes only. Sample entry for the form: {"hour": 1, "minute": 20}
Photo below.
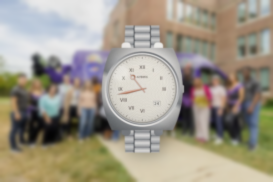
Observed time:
{"hour": 10, "minute": 43}
